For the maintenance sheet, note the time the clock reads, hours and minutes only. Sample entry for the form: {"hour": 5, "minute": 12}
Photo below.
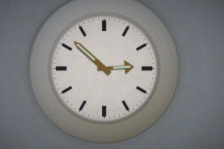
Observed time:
{"hour": 2, "minute": 52}
